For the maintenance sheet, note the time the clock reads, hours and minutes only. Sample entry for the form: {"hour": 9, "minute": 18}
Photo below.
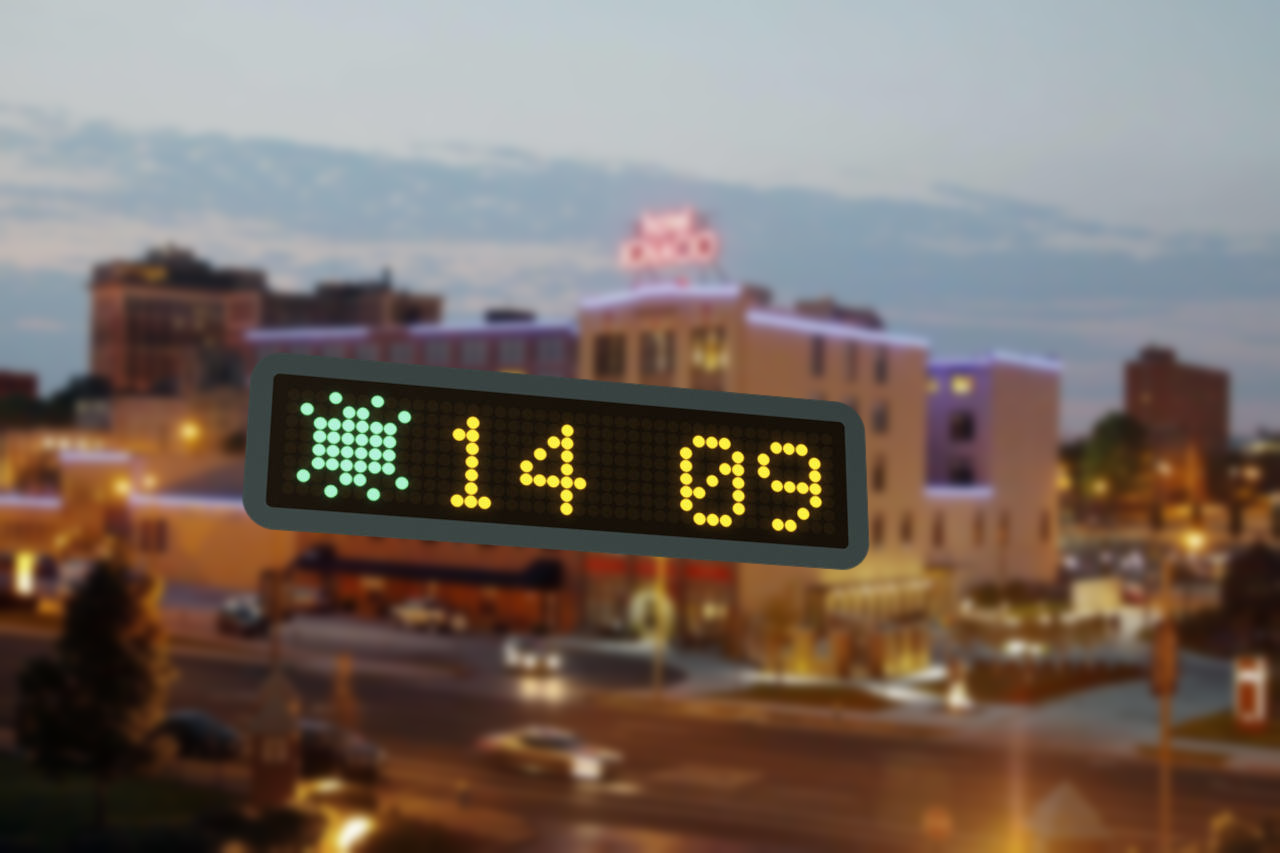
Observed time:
{"hour": 14, "minute": 9}
